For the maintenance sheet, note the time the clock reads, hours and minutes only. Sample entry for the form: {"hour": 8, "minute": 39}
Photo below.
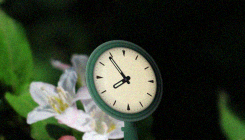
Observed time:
{"hour": 7, "minute": 54}
